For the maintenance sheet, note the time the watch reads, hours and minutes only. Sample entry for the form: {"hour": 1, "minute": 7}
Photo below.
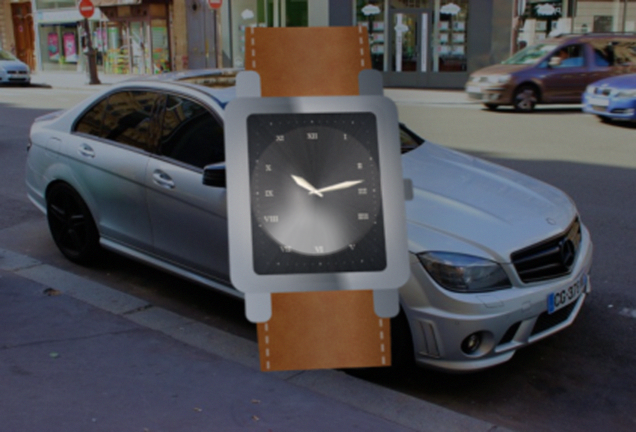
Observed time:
{"hour": 10, "minute": 13}
